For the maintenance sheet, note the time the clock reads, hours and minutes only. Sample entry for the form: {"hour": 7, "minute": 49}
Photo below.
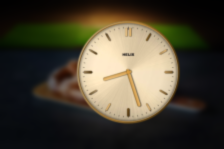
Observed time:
{"hour": 8, "minute": 27}
